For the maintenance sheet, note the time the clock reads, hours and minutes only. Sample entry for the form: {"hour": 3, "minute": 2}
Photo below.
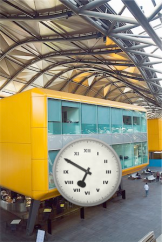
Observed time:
{"hour": 6, "minute": 50}
